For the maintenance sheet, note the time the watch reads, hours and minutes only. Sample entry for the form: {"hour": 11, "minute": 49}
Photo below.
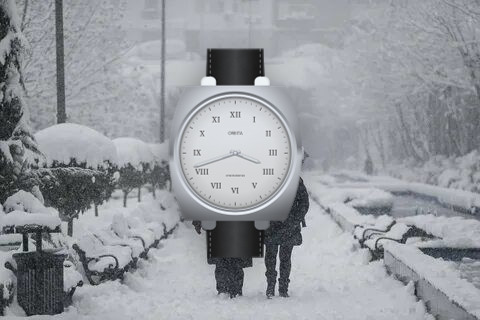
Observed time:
{"hour": 3, "minute": 42}
